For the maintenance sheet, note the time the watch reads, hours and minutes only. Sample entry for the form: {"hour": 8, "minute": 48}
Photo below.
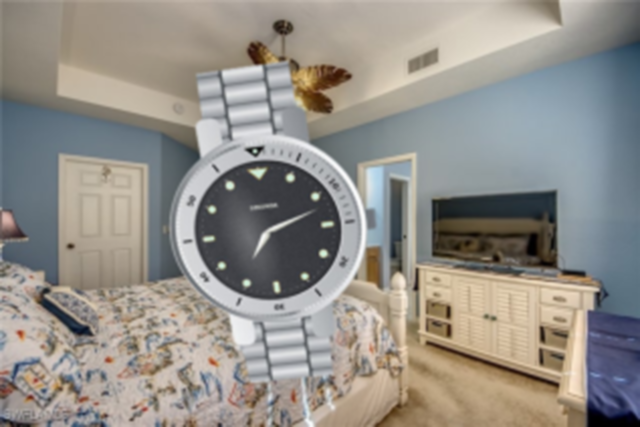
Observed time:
{"hour": 7, "minute": 12}
